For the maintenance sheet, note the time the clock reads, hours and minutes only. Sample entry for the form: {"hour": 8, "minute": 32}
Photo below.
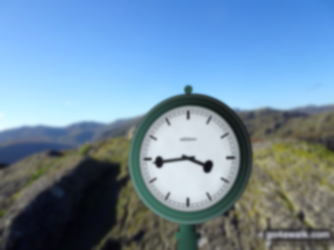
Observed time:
{"hour": 3, "minute": 44}
